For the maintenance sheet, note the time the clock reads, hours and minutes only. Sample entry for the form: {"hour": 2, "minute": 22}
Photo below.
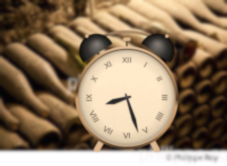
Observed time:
{"hour": 8, "minute": 27}
